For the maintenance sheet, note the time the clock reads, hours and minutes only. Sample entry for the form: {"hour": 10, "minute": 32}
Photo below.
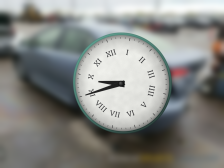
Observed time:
{"hour": 9, "minute": 45}
